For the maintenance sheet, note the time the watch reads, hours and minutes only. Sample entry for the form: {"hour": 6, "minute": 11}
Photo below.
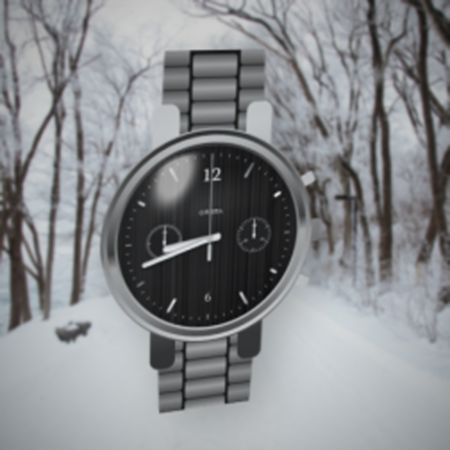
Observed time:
{"hour": 8, "minute": 42}
